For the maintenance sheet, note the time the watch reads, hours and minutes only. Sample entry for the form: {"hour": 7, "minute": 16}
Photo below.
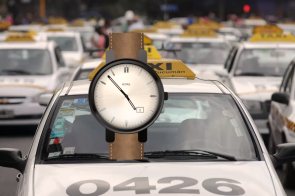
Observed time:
{"hour": 4, "minute": 53}
